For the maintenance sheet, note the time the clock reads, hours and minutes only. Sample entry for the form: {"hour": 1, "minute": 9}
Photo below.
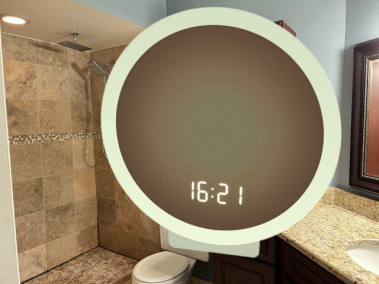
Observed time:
{"hour": 16, "minute": 21}
